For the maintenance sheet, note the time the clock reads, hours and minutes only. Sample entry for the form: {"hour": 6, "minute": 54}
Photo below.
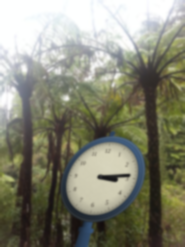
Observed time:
{"hour": 3, "minute": 14}
